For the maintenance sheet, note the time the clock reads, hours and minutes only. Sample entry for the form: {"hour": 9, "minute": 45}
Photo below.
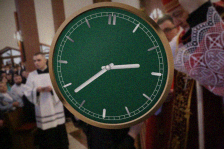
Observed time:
{"hour": 2, "minute": 38}
